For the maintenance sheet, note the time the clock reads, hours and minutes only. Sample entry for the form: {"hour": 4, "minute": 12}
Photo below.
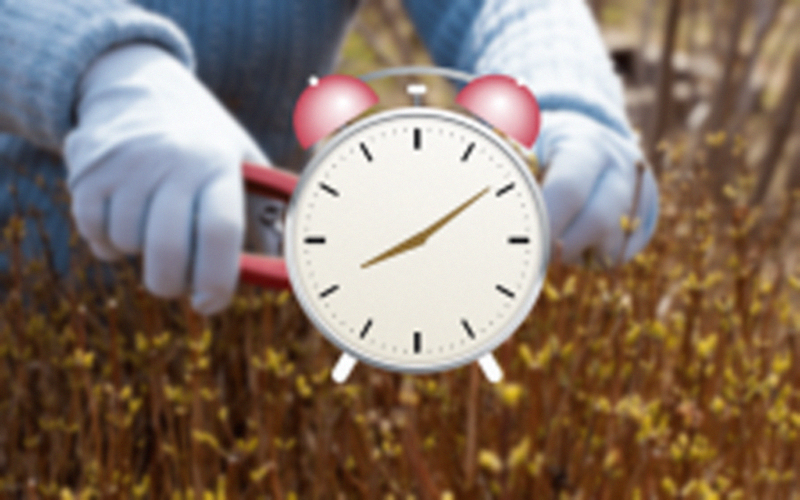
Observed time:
{"hour": 8, "minute": 9}
